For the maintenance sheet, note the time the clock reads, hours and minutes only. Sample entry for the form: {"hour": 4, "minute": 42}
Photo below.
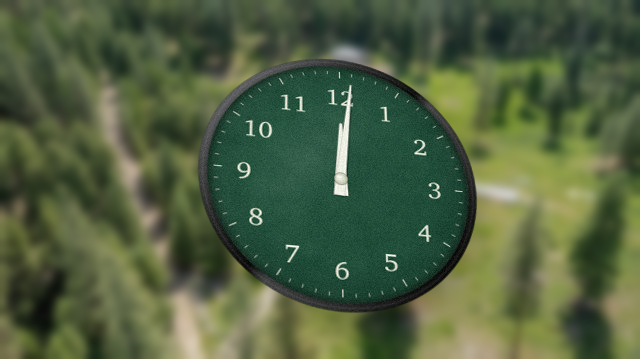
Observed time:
{"hour": 12, "minute": 1}
